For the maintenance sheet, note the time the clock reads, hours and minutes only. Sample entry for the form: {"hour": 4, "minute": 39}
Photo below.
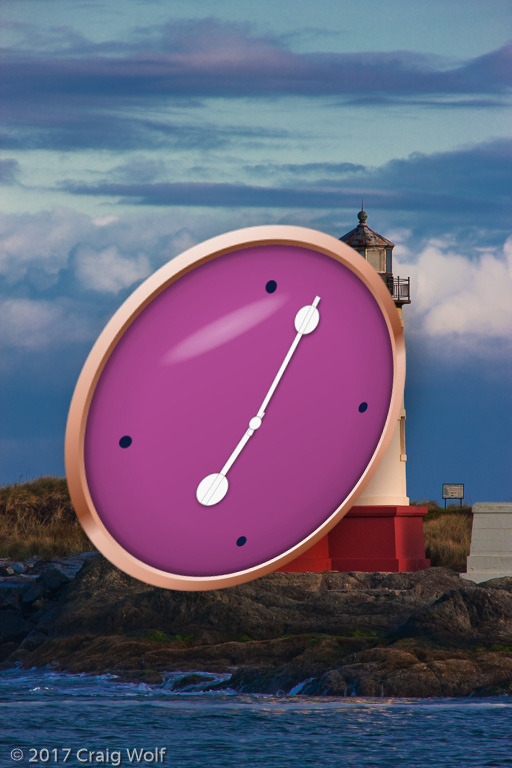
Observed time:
{"hour": 7, "minute": 4}
